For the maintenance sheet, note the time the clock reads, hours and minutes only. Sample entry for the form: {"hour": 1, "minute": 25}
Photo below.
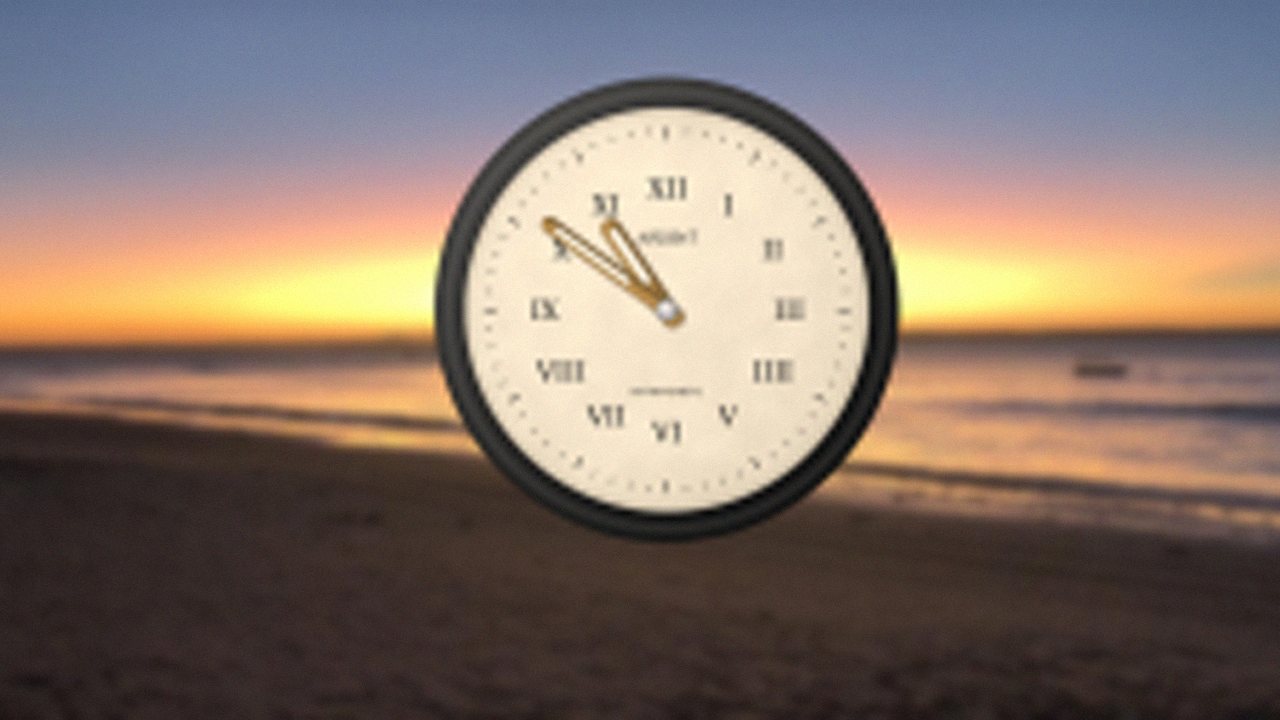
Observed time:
{"hour": 10, "minute": 51}
